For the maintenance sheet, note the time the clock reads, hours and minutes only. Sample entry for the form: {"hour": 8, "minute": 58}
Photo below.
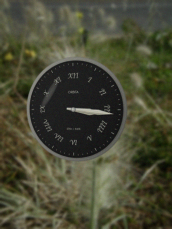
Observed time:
{"hour": 3, "minute": 16}
